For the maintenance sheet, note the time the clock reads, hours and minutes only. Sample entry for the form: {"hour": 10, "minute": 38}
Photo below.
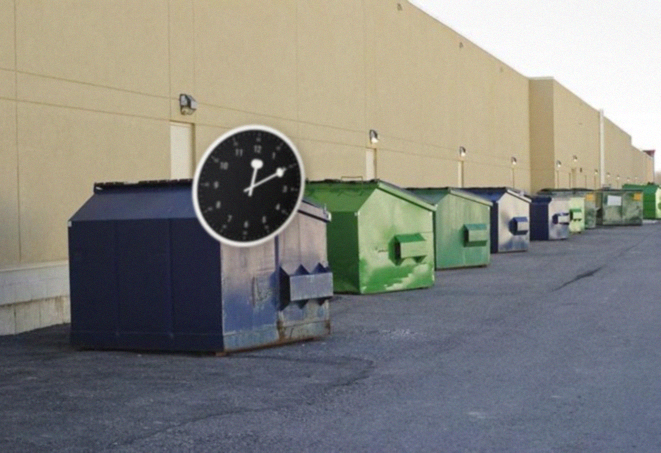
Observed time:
{"hour": 12, "minute": 10}
